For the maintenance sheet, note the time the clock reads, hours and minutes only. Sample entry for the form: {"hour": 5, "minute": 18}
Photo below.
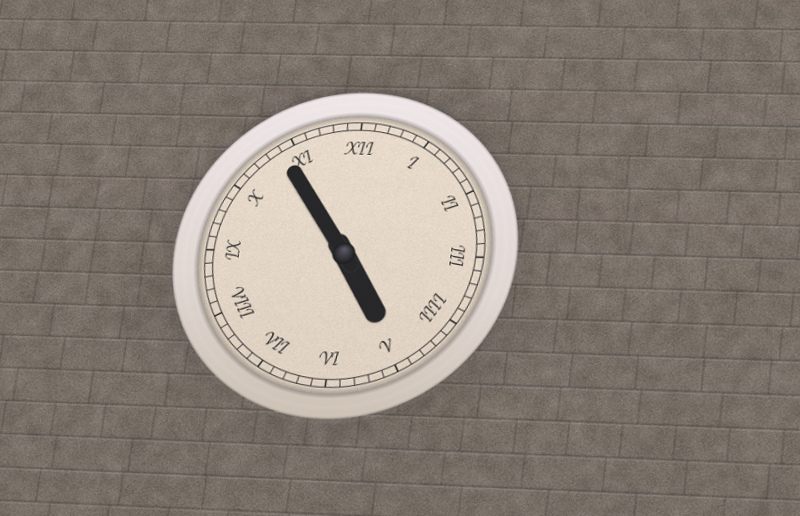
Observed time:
{"hour": 4, "minute": 54}
